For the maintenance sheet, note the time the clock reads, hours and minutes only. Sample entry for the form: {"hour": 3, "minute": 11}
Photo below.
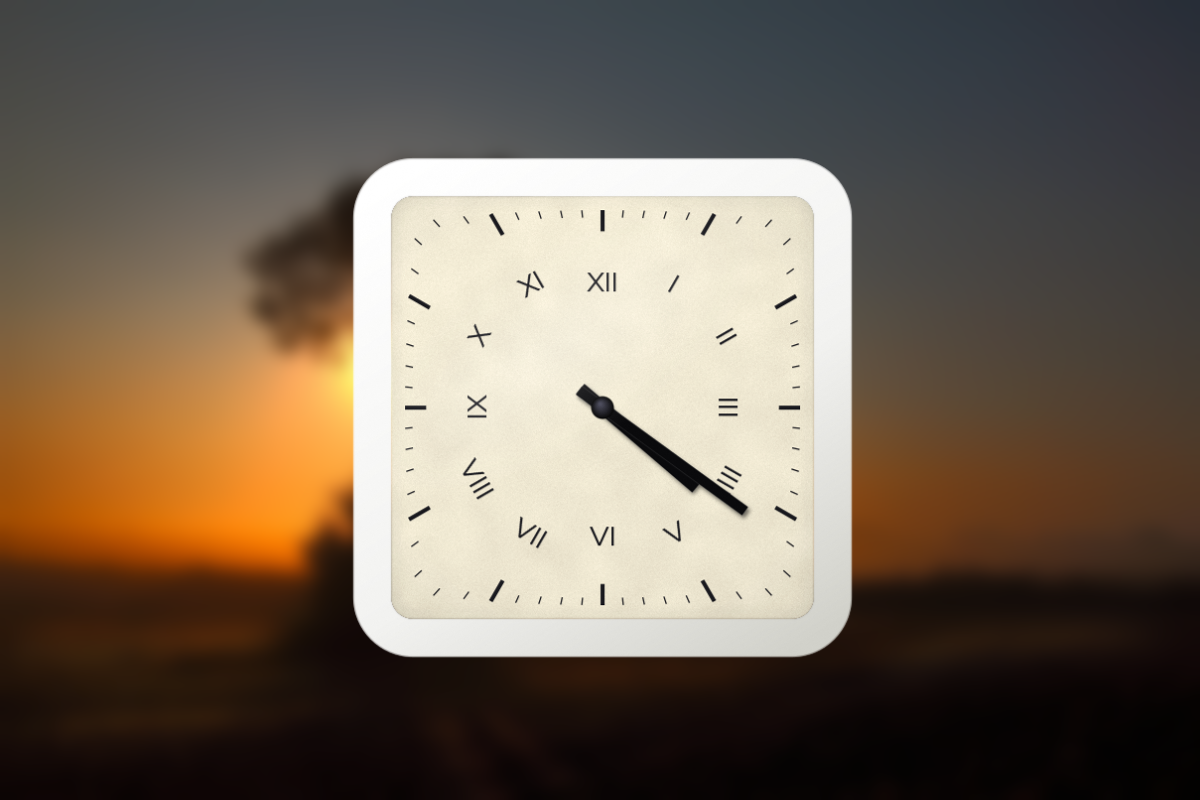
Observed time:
{"hour": 4, "minute": 21}
